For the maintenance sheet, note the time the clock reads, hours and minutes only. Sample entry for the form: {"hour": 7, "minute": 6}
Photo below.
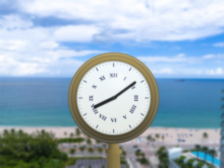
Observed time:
{"hour": 8, "minute": 9}
